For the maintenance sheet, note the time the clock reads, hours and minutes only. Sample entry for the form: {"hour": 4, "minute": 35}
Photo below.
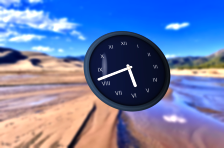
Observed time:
{"hour": 5, "minute": 42}
